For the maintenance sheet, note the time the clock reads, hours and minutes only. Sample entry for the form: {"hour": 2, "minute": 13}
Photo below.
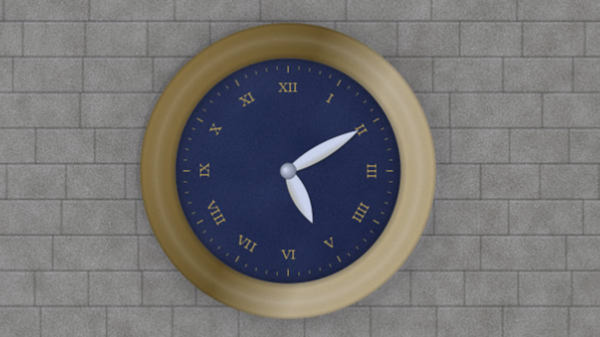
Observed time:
{"hour": 5, "minute": 10}
